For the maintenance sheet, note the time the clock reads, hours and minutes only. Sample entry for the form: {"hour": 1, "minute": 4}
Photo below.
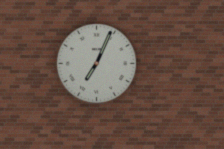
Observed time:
{"hour": 7, "minute": 4}
